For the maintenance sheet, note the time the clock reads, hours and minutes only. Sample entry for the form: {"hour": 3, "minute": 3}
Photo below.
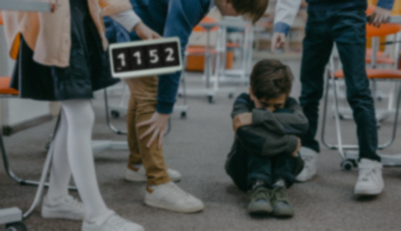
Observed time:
{"hour": 11, "minute": 52}
